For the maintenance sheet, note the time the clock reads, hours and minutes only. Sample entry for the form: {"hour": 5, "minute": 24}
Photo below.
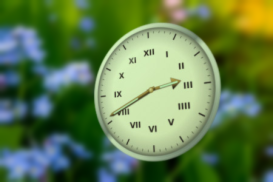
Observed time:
{"hour": 2, "minute": 41}
